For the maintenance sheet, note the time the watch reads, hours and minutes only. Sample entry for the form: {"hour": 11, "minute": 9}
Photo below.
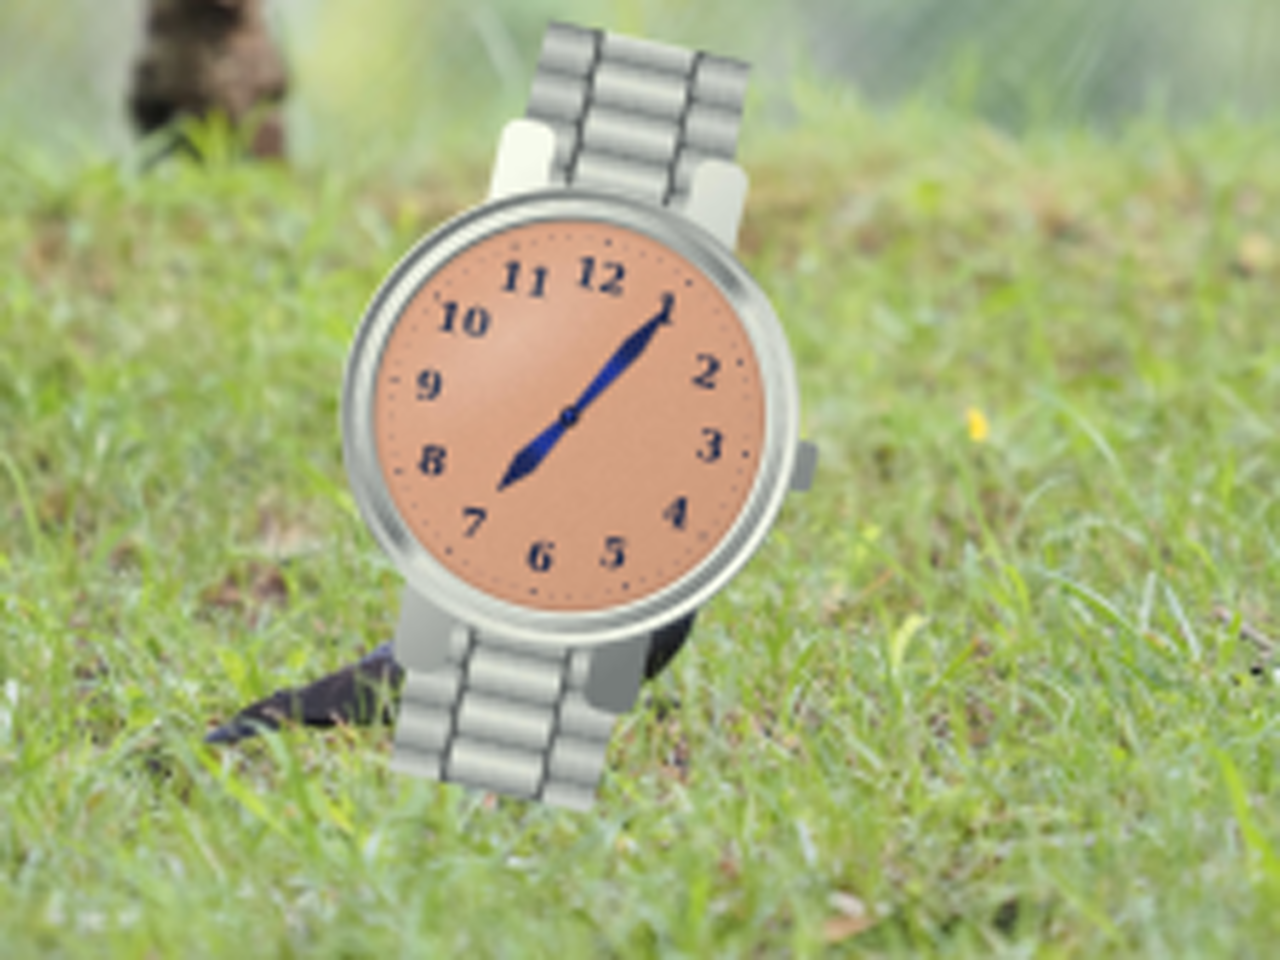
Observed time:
{"hour": 7, "minute": 5}
